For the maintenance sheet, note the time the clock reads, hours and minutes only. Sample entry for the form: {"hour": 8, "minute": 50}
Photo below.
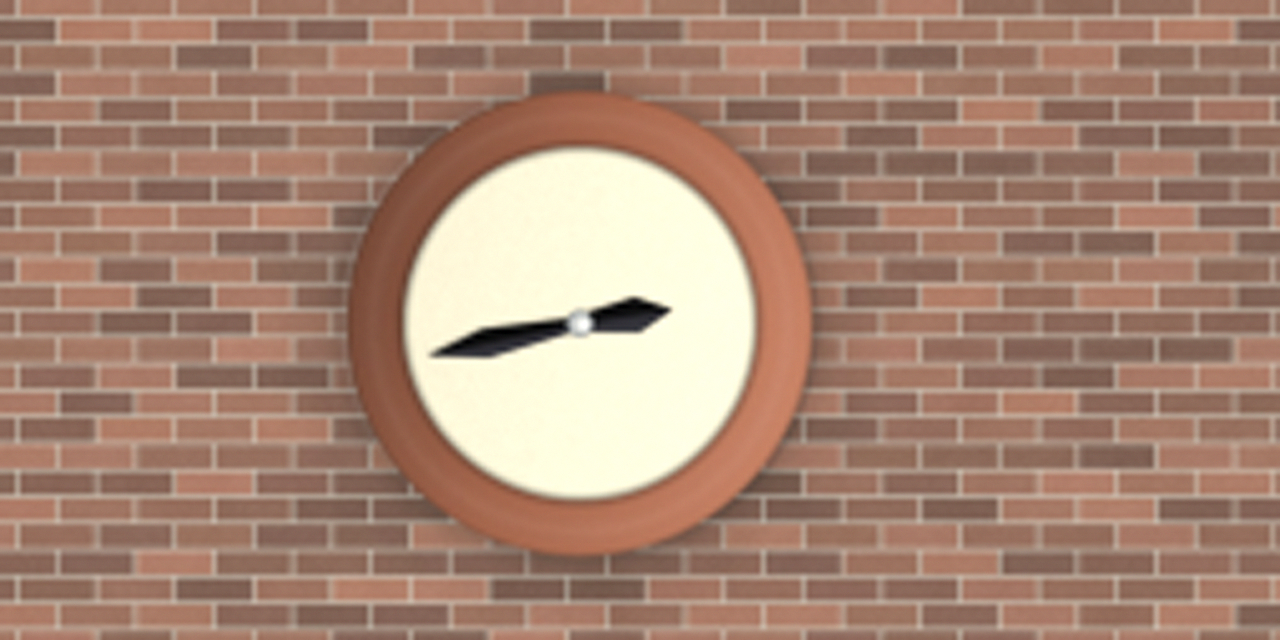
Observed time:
{"hour": 2, "minute": 43}
